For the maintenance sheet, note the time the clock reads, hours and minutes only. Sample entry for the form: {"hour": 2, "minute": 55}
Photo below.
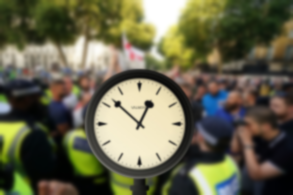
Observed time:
{"hour": 12, "minute": 52}
